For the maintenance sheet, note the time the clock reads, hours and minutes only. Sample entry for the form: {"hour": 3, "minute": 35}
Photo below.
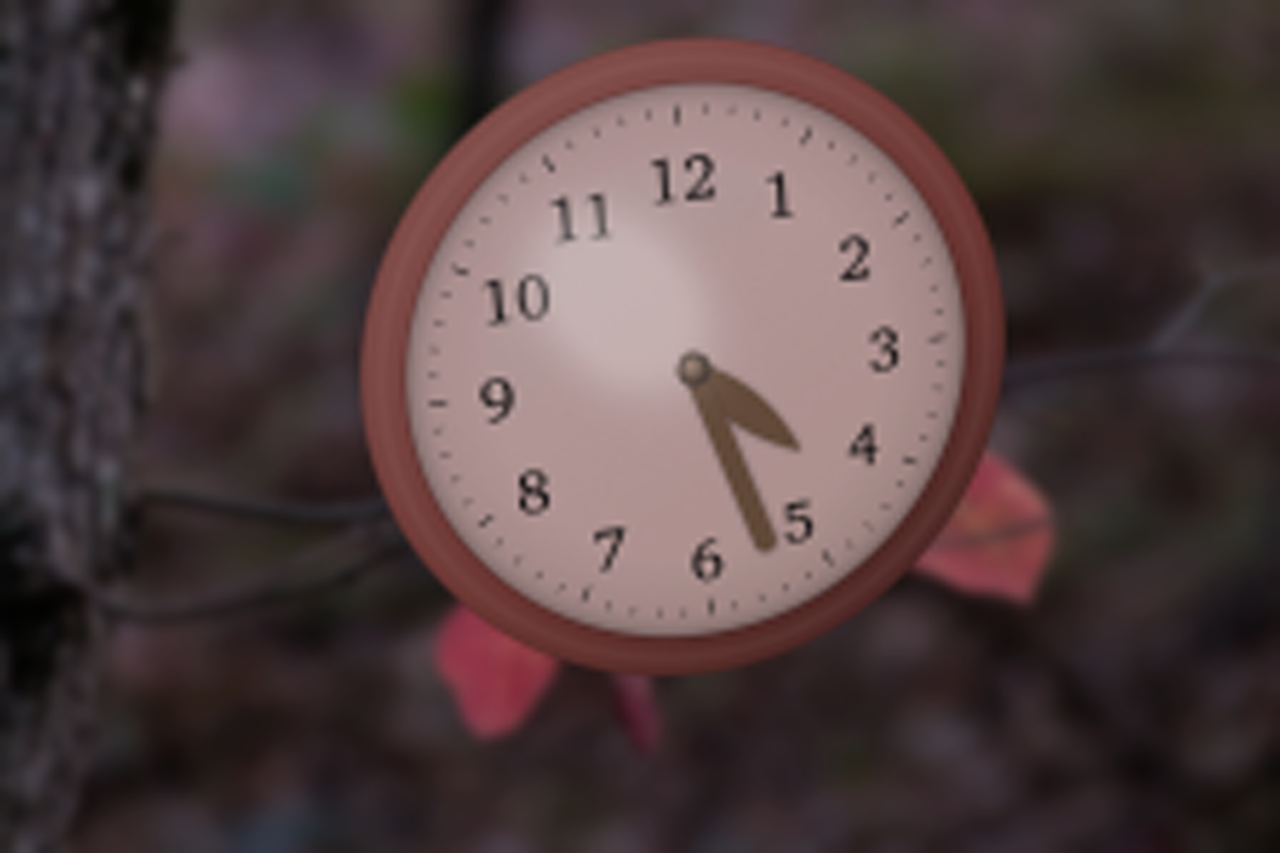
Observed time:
{"hour": 4, "minute": 27}
